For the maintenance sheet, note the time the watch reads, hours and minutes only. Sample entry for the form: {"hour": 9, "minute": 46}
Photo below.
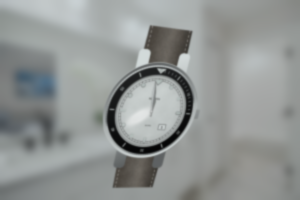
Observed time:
{"hour": 11, "minute": 59}
